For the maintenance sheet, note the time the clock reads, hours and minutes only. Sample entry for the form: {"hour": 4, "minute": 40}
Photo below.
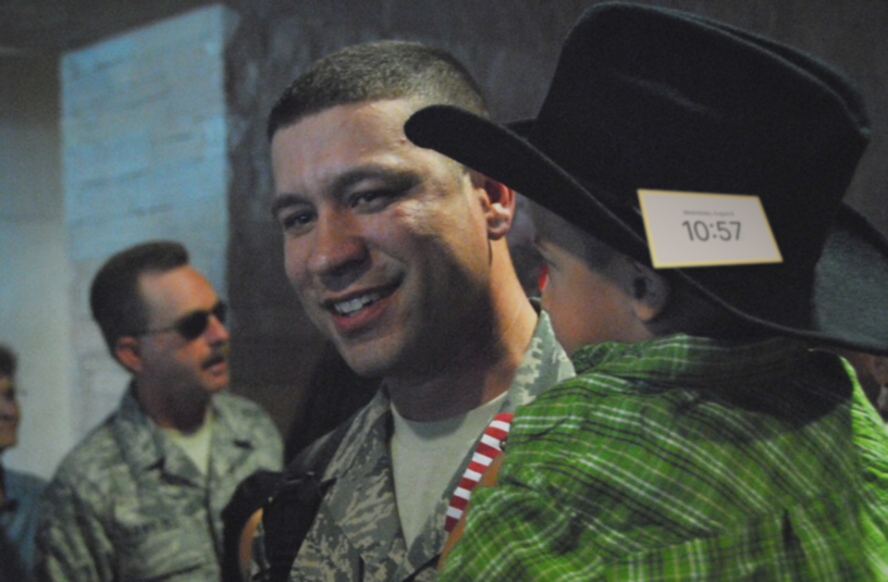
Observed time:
{"hour": 10, "minute": 57}
